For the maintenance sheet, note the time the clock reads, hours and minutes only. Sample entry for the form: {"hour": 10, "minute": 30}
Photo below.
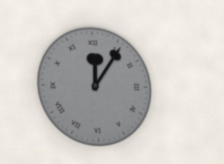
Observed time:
{"hour": 12, "minute": 6}
